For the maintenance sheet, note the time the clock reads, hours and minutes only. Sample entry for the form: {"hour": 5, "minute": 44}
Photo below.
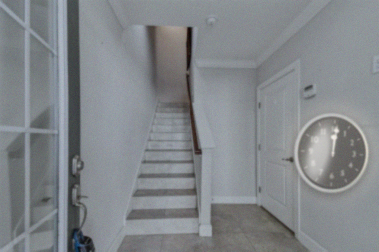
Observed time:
{"hour": 12, "minute": 1}
